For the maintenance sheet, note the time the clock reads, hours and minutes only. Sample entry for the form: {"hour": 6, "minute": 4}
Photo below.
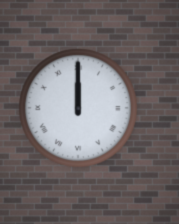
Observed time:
{"hour": 12, "minute": 0}
